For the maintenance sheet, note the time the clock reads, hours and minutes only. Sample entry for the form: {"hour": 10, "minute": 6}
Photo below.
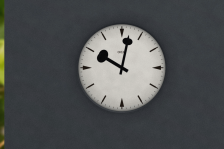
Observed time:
{"hour": 10, "minute": 2}
